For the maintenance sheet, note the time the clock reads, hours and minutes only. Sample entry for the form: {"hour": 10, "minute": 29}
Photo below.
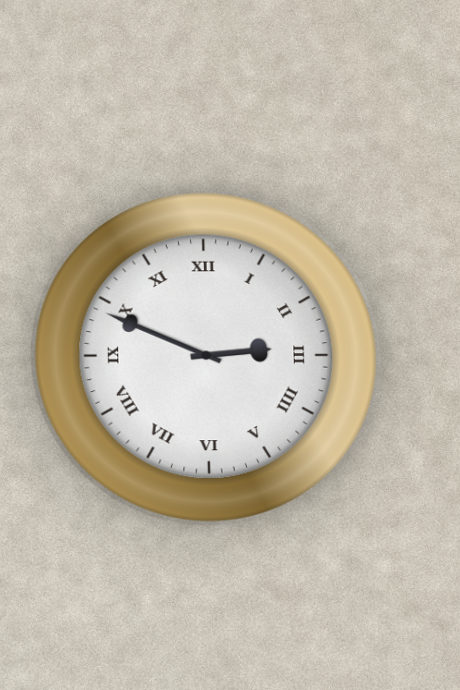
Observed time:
{"hour": 2, "minute": 49}
